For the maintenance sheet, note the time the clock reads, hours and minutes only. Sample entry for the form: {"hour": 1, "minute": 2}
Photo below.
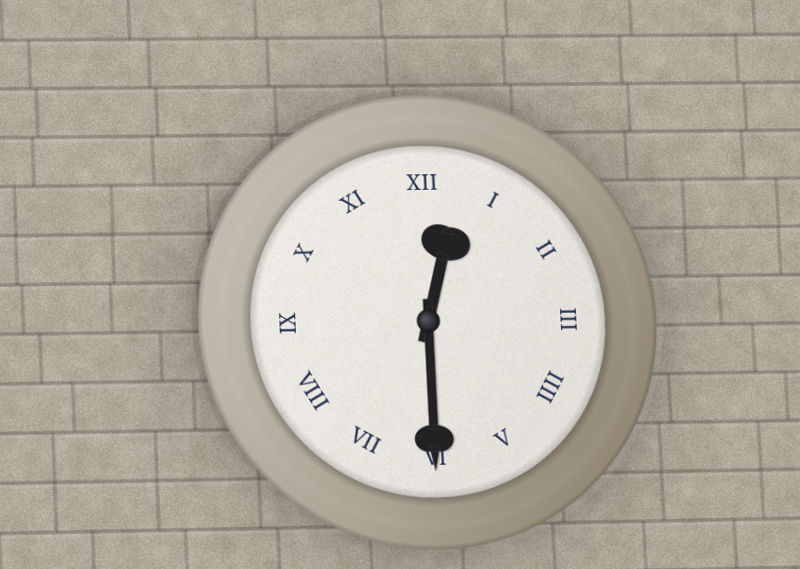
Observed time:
{"hour": 12, "minute": 30}
